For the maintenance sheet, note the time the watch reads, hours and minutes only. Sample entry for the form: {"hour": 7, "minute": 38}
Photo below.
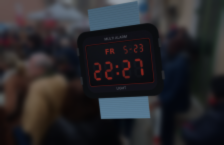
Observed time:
{"hour": 22, "minute": 27}
